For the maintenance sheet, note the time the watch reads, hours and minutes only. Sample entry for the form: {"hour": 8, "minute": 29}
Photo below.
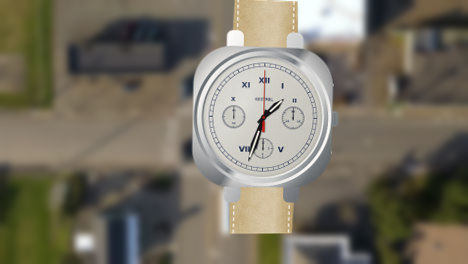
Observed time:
{"hour": 1, "minute": 33}
